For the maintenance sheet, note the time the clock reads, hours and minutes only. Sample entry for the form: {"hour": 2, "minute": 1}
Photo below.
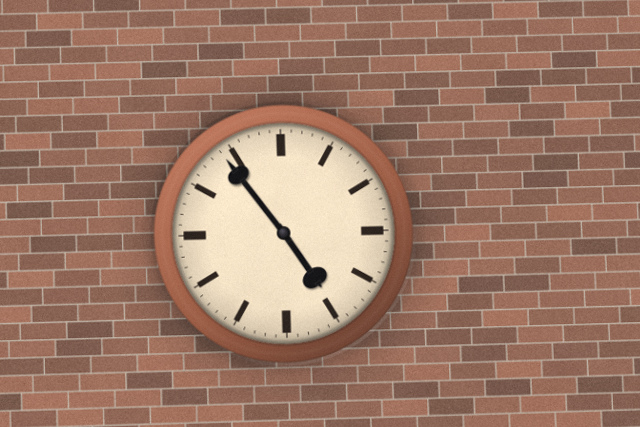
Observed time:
{"hour": 4, "minute": 54}
